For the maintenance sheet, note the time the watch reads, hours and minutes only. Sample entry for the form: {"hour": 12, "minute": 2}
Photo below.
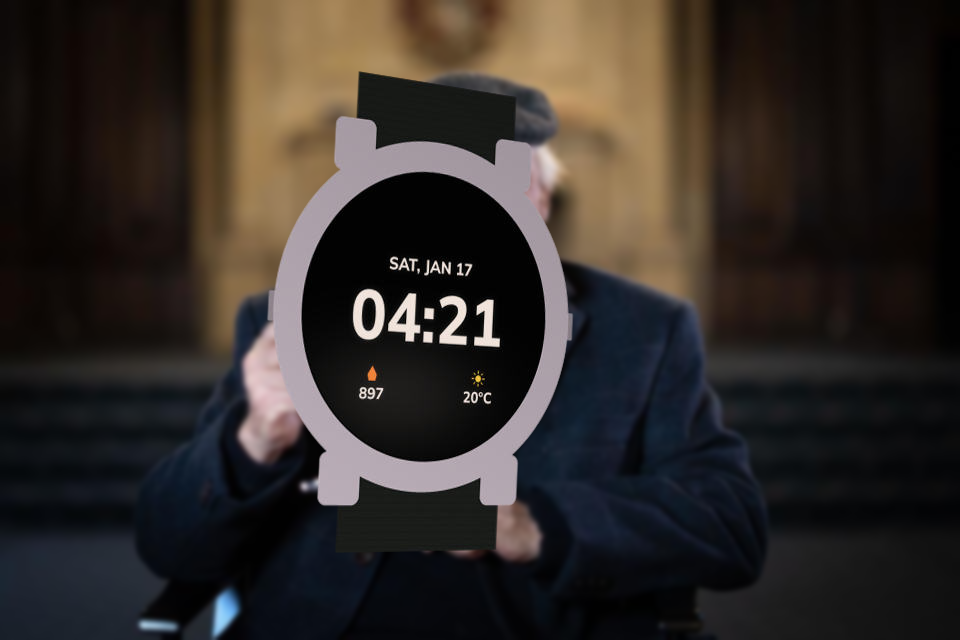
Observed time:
{"hour": 4, "minute": 21}
